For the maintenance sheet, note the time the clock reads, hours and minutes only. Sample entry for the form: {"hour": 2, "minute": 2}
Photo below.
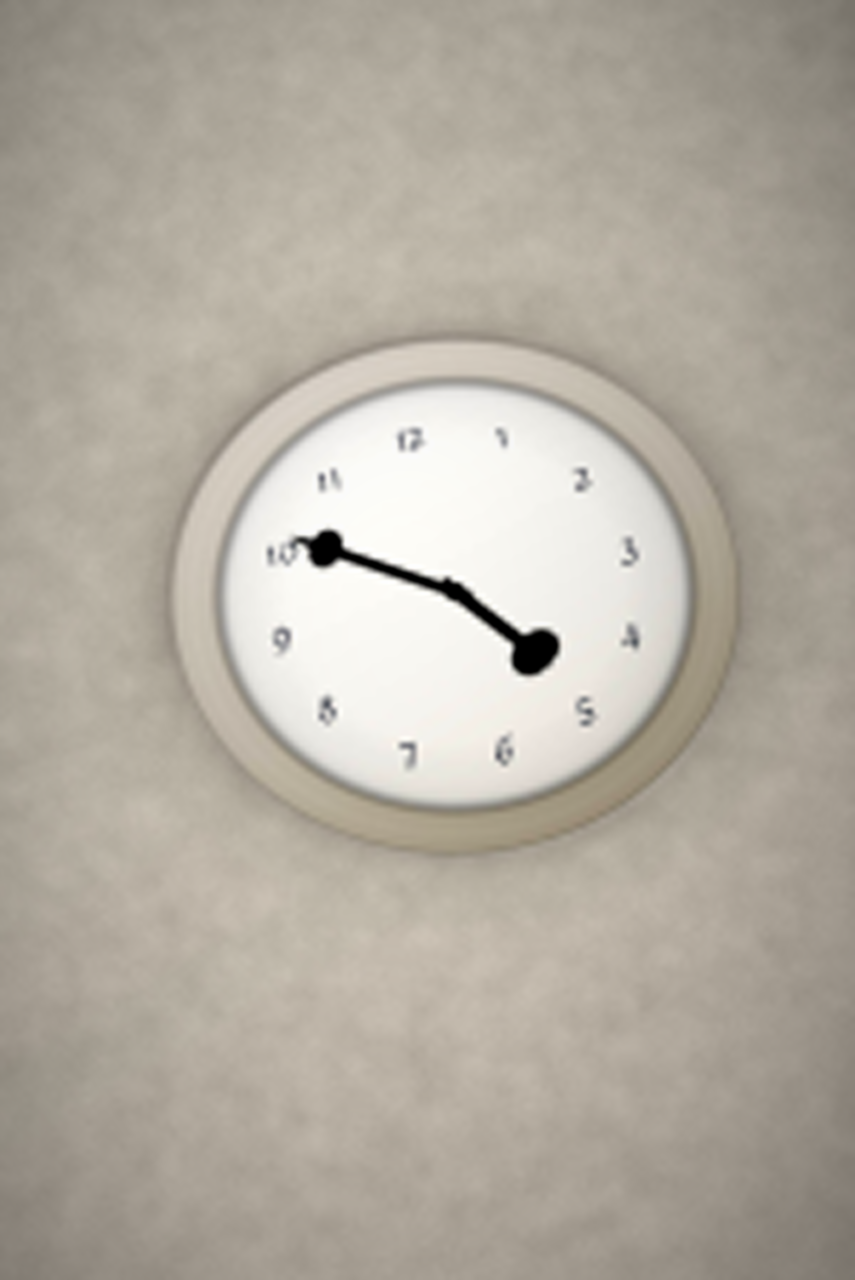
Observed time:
{"hour": 4, "minute": 51}
